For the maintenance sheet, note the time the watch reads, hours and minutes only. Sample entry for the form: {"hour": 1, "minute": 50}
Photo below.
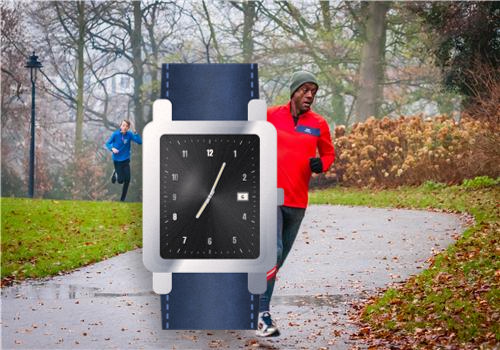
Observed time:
{"hour": 7, "minute": 4}
